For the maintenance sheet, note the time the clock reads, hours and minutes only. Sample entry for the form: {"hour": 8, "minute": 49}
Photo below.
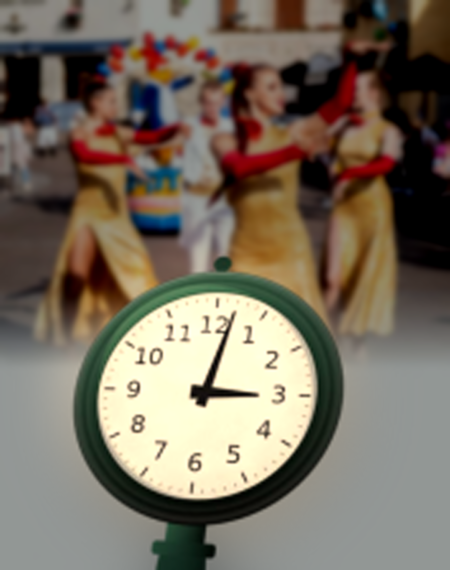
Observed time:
{"hour": 3, "minute": 2}
